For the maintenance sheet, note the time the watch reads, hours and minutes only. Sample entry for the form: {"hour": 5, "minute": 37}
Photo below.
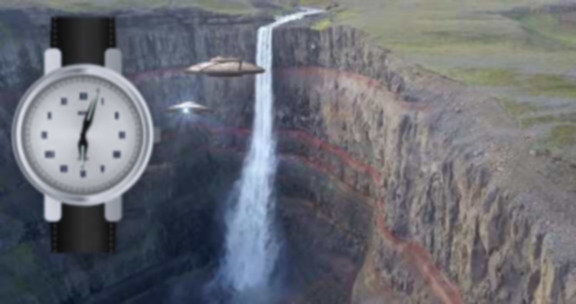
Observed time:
{"hour": 6, "minute": 3}
